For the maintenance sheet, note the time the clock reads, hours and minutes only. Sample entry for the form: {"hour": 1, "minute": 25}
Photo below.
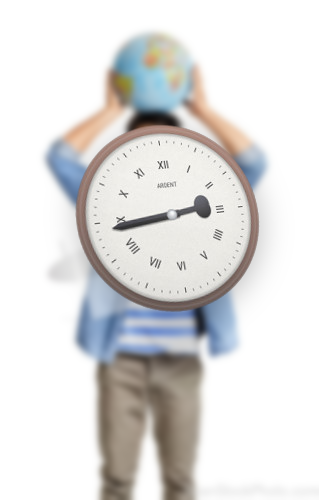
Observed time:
{"hour": 2, "minute": 44}
